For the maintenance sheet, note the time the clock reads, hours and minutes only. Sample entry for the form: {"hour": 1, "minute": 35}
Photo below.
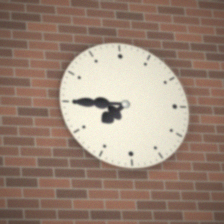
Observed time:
{"hour": 7, "minute": 45}
